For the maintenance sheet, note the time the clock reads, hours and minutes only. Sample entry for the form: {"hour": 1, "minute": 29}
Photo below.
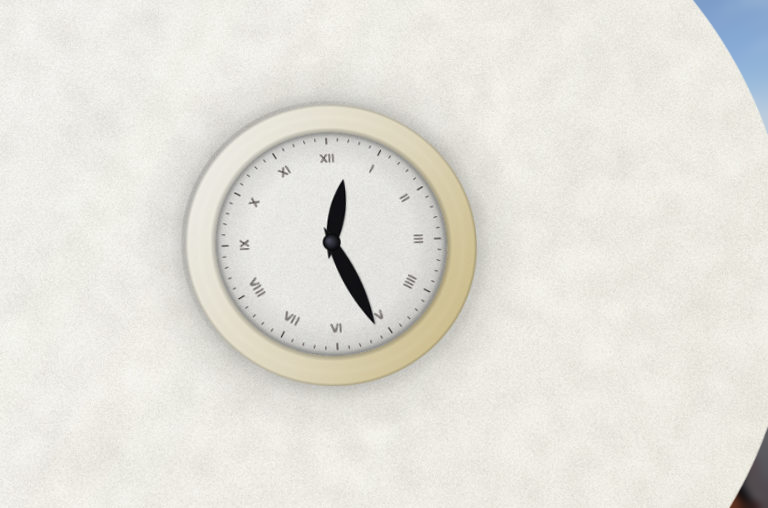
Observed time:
{"hour": 12, "minute": 26}
